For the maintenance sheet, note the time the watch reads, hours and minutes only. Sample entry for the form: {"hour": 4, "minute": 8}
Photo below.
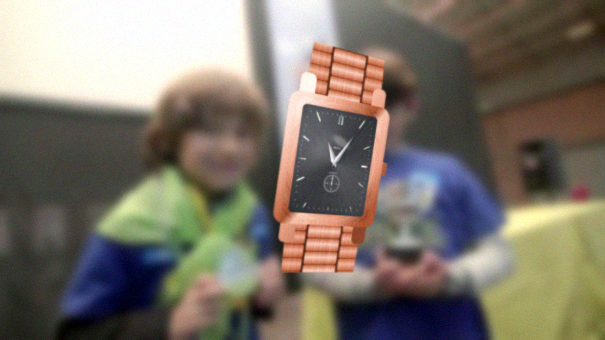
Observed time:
{"hour": 11, "minute": 5}
